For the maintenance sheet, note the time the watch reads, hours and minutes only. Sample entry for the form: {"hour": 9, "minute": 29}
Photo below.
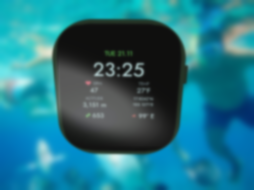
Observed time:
{"hour": 23, "minute": 25}
